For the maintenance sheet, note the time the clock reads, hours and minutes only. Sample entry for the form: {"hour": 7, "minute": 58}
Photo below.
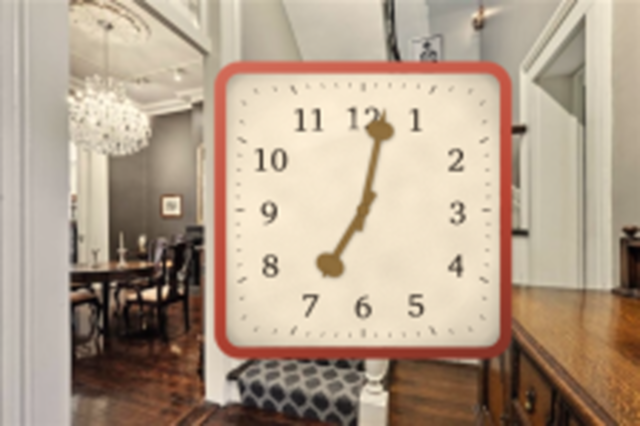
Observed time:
{"hour": 7, "minute": 2}
